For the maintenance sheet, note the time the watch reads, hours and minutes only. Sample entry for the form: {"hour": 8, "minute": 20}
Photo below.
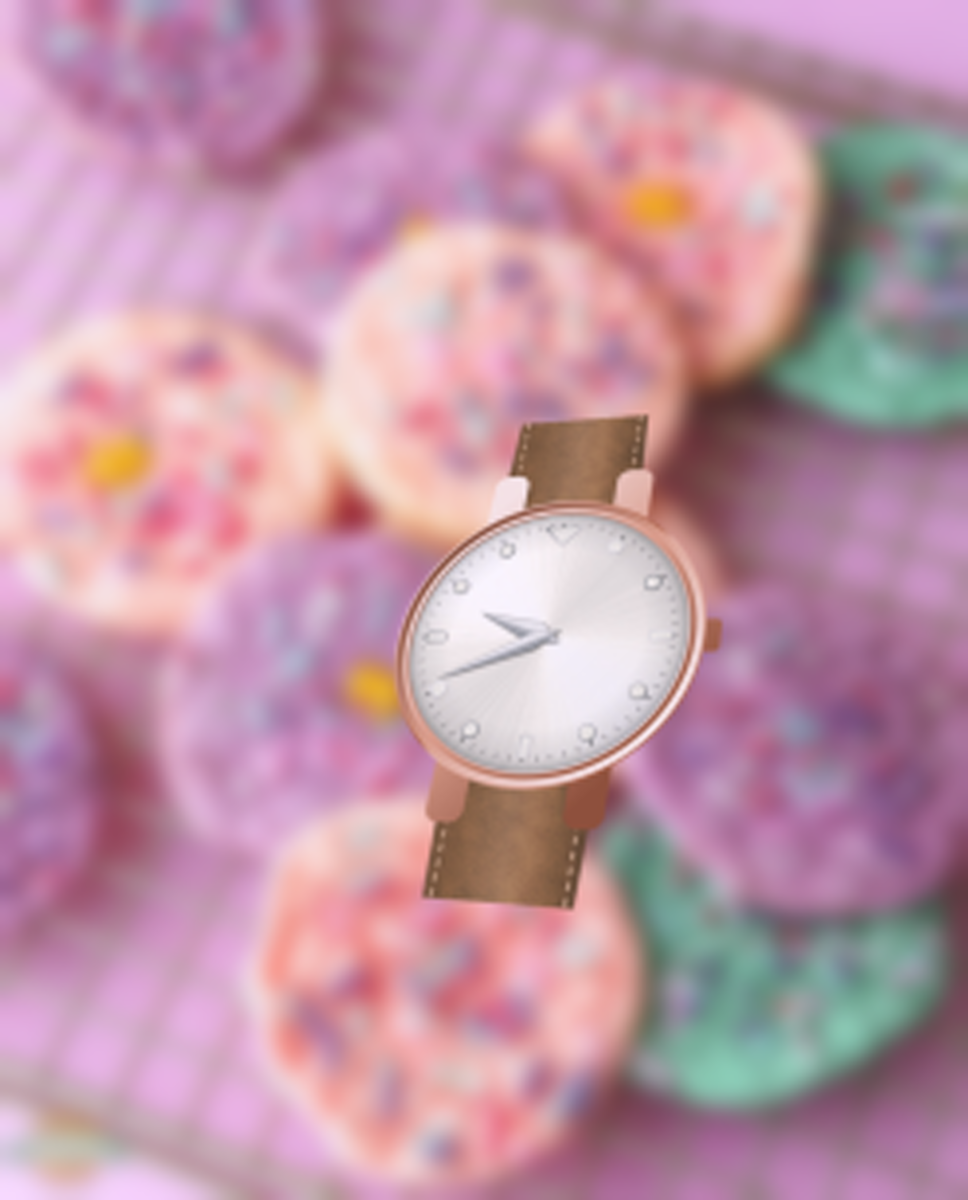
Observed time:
{"hour": 9, "minute": 41}
